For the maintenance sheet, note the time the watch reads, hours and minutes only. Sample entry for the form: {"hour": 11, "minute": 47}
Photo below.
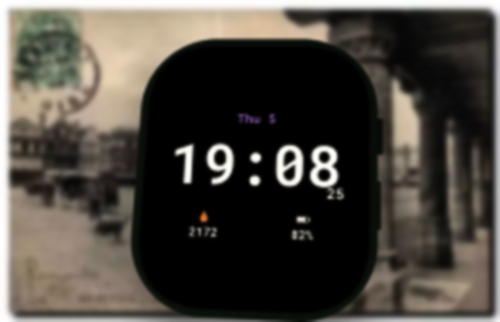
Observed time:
{"hour": 19, "minute": 8}
